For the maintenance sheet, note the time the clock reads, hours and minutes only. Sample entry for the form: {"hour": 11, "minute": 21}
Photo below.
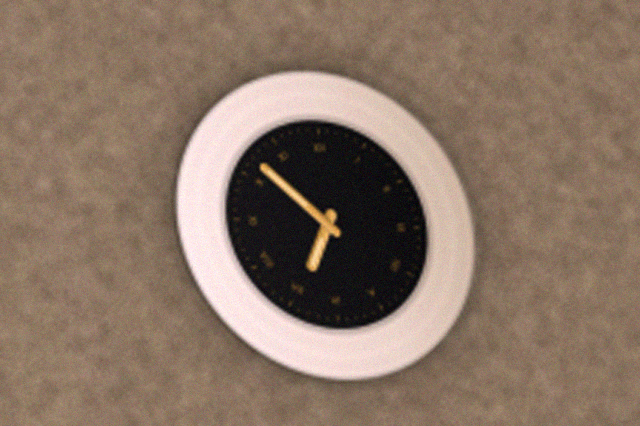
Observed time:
{"hour": 6, "minute": 52}
